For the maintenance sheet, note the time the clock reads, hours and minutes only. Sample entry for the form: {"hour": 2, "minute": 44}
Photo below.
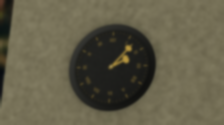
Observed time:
{"hour": 2, "minute": 7}
